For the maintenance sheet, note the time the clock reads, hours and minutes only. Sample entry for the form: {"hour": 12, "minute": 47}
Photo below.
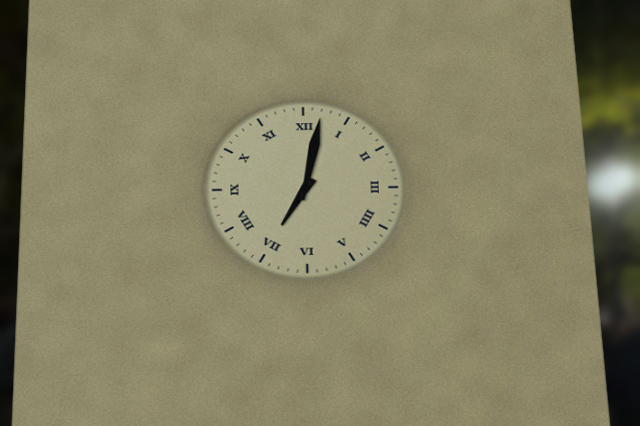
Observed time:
{"hour": 7, "minute": 2}
